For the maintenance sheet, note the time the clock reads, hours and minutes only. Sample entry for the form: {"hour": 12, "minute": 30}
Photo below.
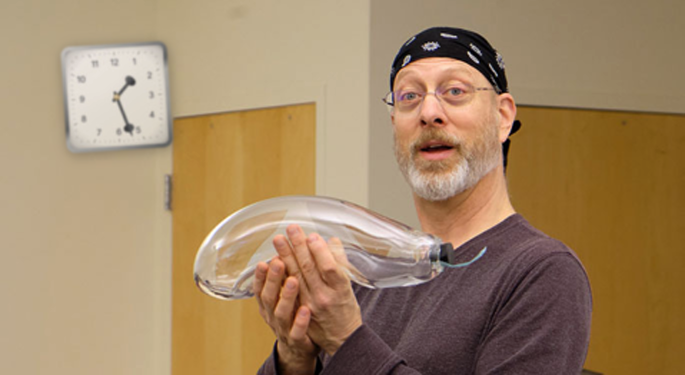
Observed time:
{"hour": 1, "minute": 27}
